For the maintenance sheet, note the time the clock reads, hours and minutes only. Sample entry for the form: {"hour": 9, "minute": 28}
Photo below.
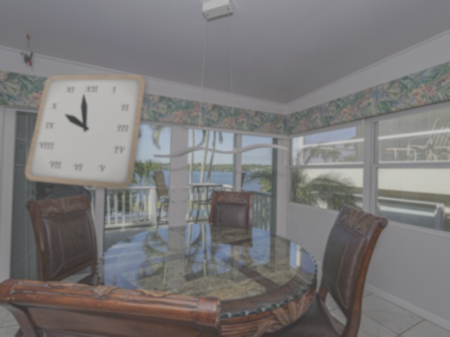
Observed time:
{"hour": 9, "minute": 58}
